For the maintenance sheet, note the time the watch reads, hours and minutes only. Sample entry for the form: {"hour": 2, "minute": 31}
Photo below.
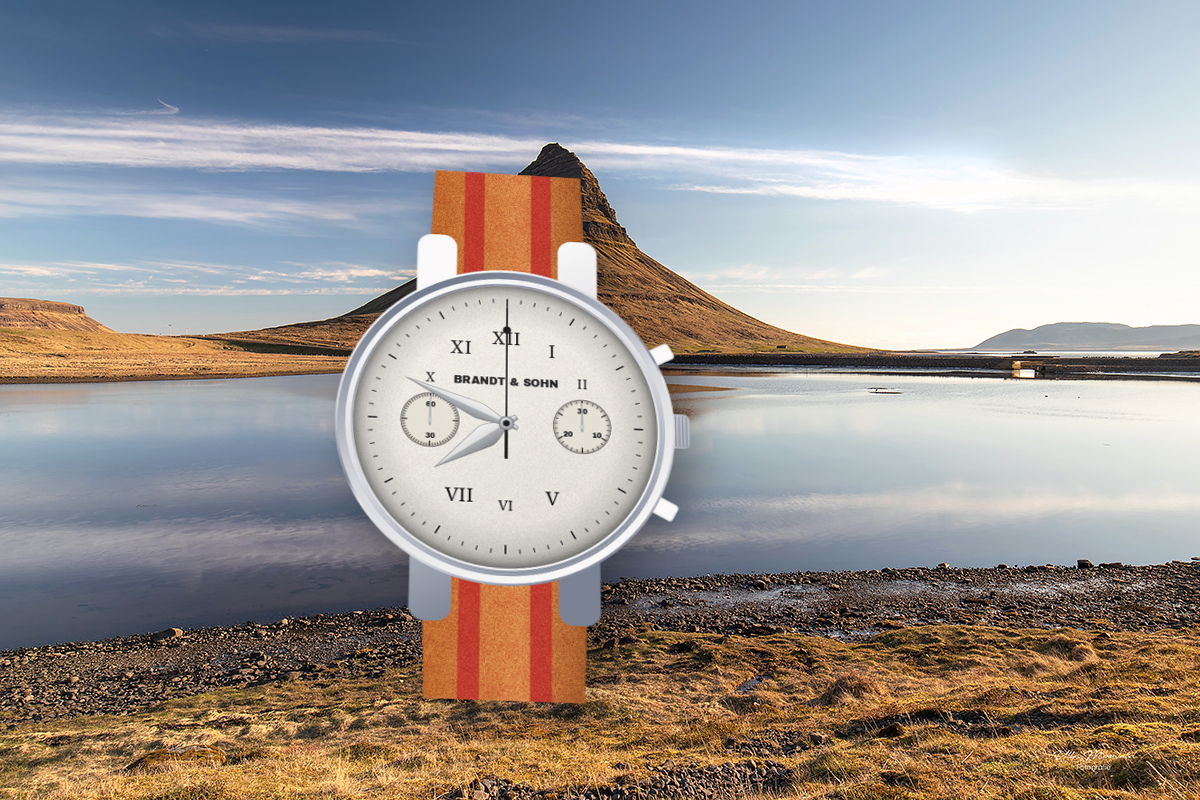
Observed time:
{"hour": 7, "minute": 49}
